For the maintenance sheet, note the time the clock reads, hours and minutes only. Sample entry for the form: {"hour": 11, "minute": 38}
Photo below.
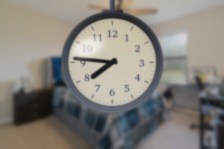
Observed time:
{"hour": 7, "minute": 46}
